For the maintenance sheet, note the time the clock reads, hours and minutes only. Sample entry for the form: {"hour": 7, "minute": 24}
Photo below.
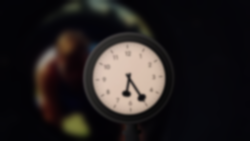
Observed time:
{"hour": 6, "minute": 25}
